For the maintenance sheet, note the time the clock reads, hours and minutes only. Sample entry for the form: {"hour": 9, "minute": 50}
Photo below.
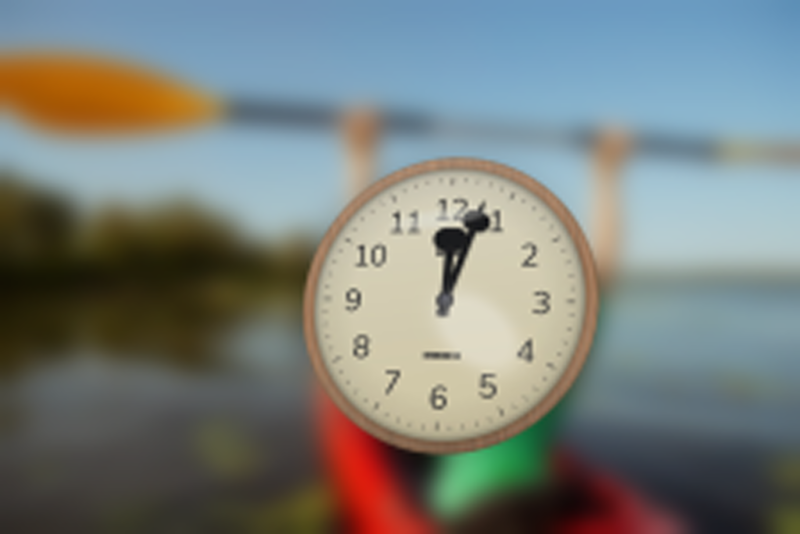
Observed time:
{"hour": 12, "minute": 3}
